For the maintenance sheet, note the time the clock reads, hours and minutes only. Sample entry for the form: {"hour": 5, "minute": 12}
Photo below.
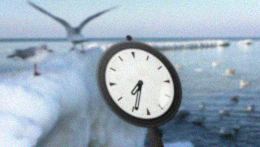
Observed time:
{"hour": 7, "minute": 34}
